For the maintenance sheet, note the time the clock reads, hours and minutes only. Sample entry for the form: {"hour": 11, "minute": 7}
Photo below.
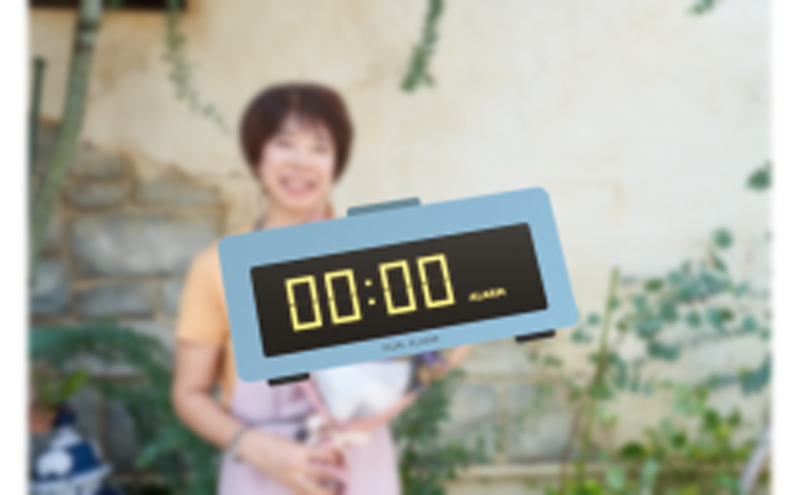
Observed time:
{"hour": 0, "minute": 0}
